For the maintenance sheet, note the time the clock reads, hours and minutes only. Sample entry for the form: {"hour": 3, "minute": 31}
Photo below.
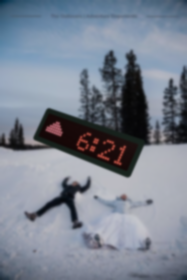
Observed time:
{"hour": 6, "minute": 21}
